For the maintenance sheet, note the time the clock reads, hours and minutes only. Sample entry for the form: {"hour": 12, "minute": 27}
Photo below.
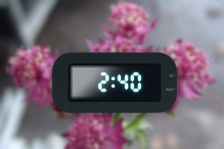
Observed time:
{"hour": 2, "minute": 40}
